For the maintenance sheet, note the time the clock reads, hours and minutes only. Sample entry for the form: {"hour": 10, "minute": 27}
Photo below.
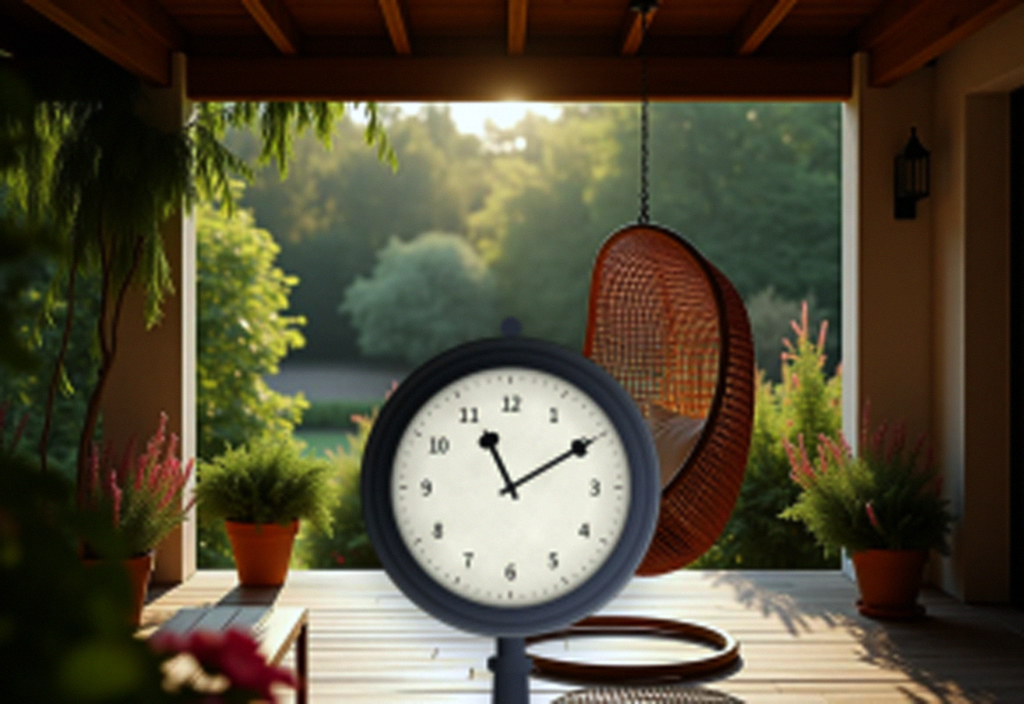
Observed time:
{"hour": 11, "minute": 10}
